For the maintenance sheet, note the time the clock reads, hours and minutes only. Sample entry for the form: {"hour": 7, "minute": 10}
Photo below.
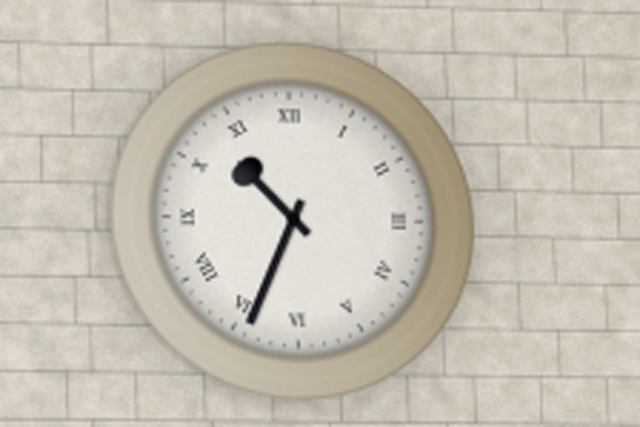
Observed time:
{"hour": 10, "minute": 34}
